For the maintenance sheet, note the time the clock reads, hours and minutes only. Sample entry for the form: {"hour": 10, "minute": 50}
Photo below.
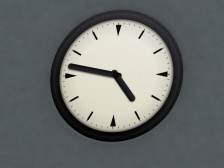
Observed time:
{"hour": 4, "minute": 47}
